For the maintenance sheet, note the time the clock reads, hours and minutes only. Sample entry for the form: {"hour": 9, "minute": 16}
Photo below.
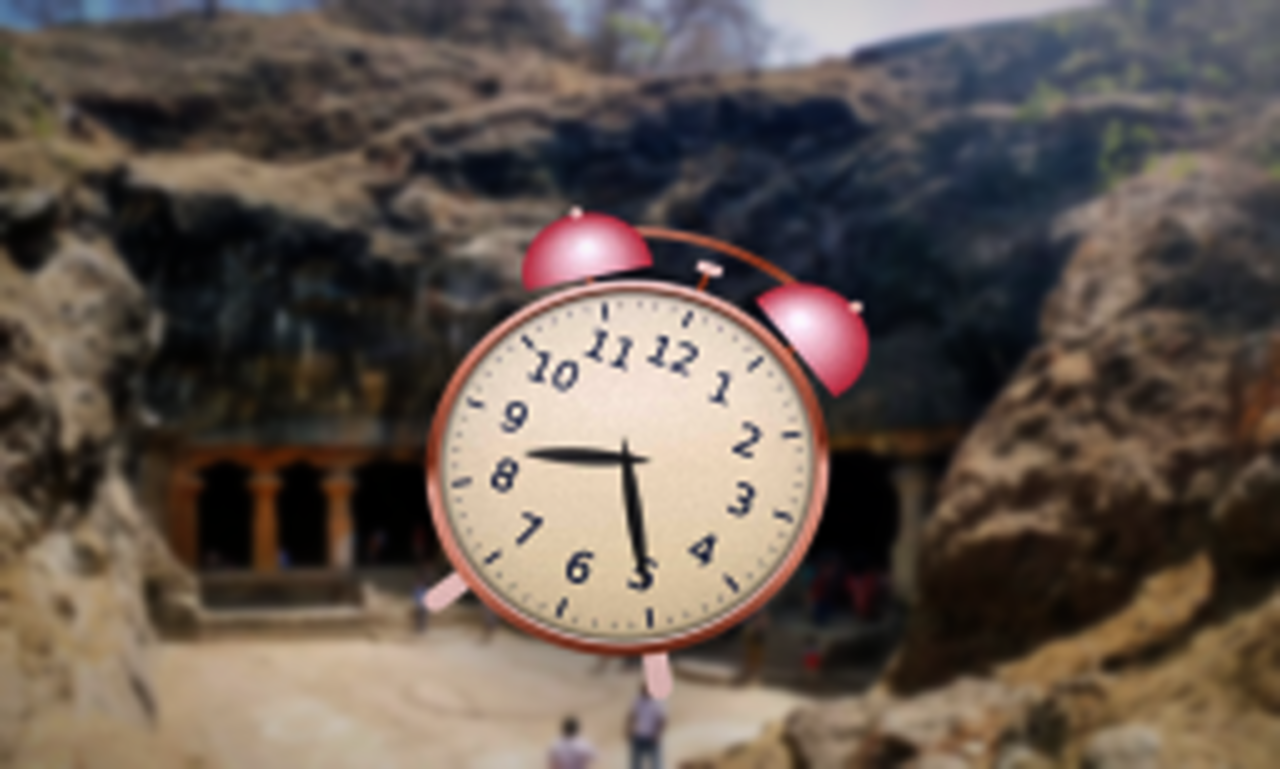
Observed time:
{"hour": 8, "minute": 25}
